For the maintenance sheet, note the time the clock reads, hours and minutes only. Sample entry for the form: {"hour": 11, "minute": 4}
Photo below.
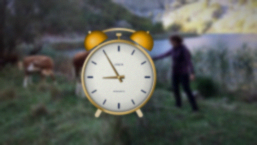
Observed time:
{"hour": 8, "minute": 55}
